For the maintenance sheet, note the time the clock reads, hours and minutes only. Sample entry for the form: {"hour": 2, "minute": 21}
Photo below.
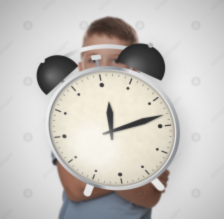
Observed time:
{"hour": 12, "minute": 13}
